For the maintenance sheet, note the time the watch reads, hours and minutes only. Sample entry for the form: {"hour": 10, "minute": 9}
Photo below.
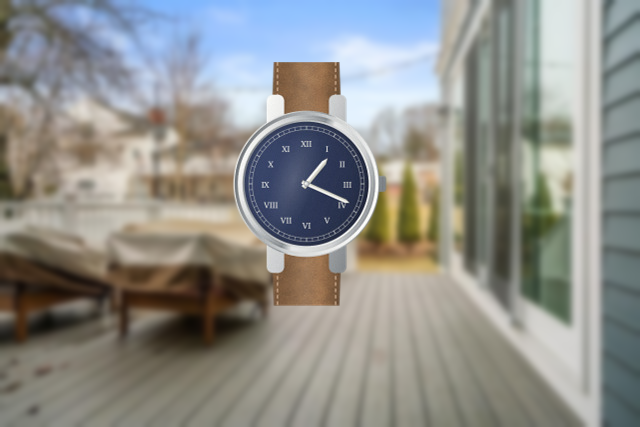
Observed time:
{"hour": 1, "minute": 19}
